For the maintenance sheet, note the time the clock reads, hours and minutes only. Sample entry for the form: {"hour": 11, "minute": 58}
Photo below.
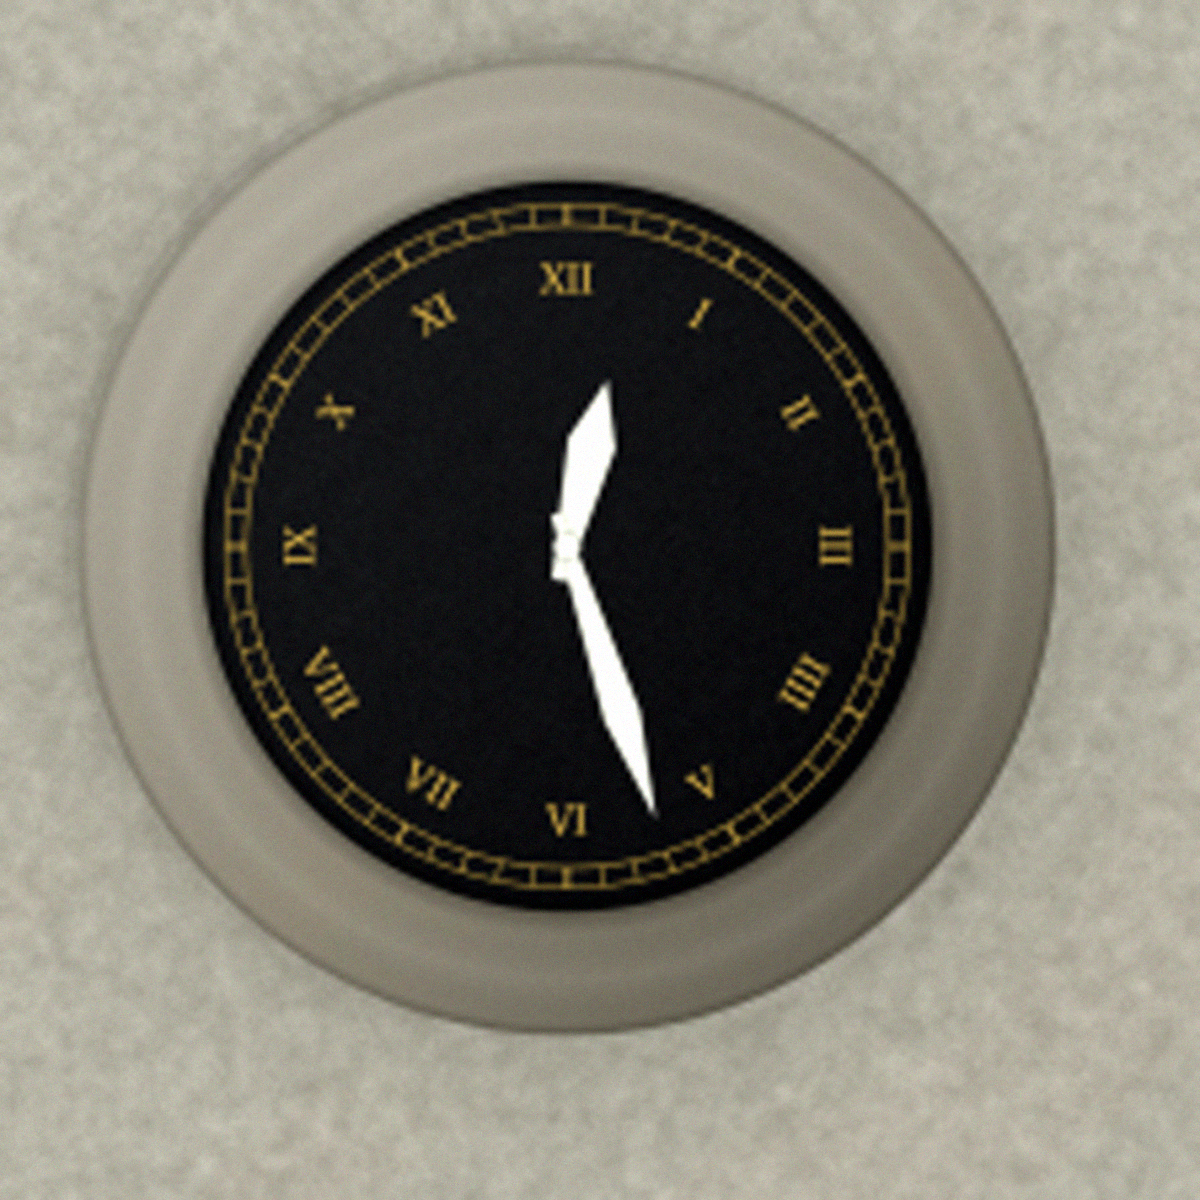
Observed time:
{"hour": 12, "minute": 27}
